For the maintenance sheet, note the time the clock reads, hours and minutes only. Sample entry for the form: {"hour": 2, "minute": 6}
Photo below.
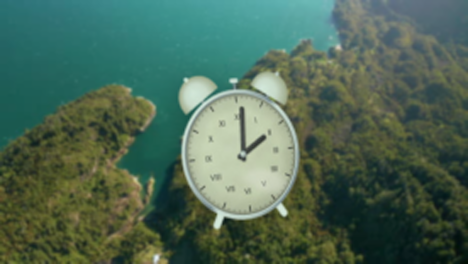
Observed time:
{"hour": 2, "minute": 1}
